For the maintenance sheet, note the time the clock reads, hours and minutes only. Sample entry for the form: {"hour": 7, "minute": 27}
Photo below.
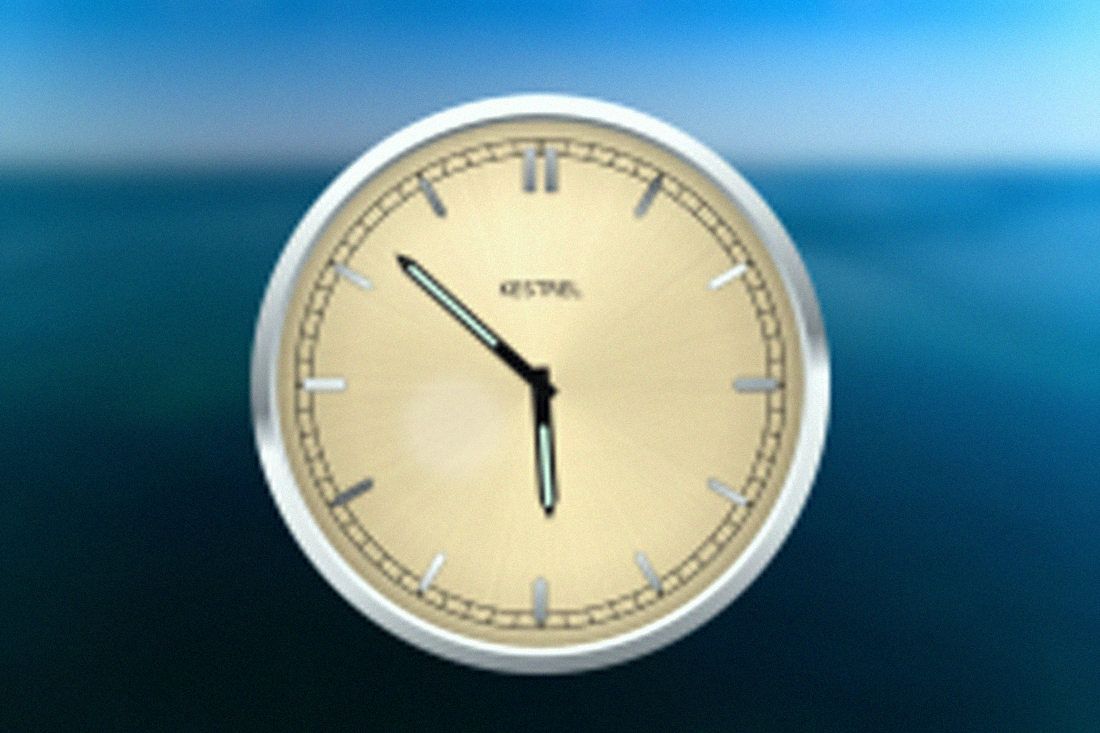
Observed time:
{"hour": 5, "minute": 52}
